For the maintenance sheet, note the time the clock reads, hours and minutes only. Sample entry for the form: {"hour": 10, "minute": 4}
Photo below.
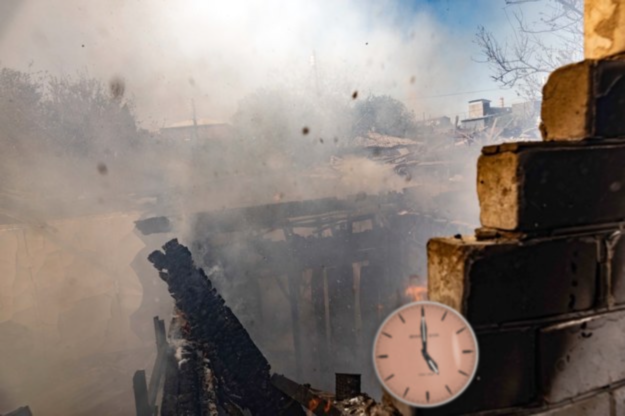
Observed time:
{"hour": 5, "minute": 0}
